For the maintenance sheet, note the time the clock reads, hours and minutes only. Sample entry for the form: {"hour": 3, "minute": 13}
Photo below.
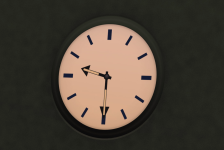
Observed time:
{"hour": 9, "minute": 30}
